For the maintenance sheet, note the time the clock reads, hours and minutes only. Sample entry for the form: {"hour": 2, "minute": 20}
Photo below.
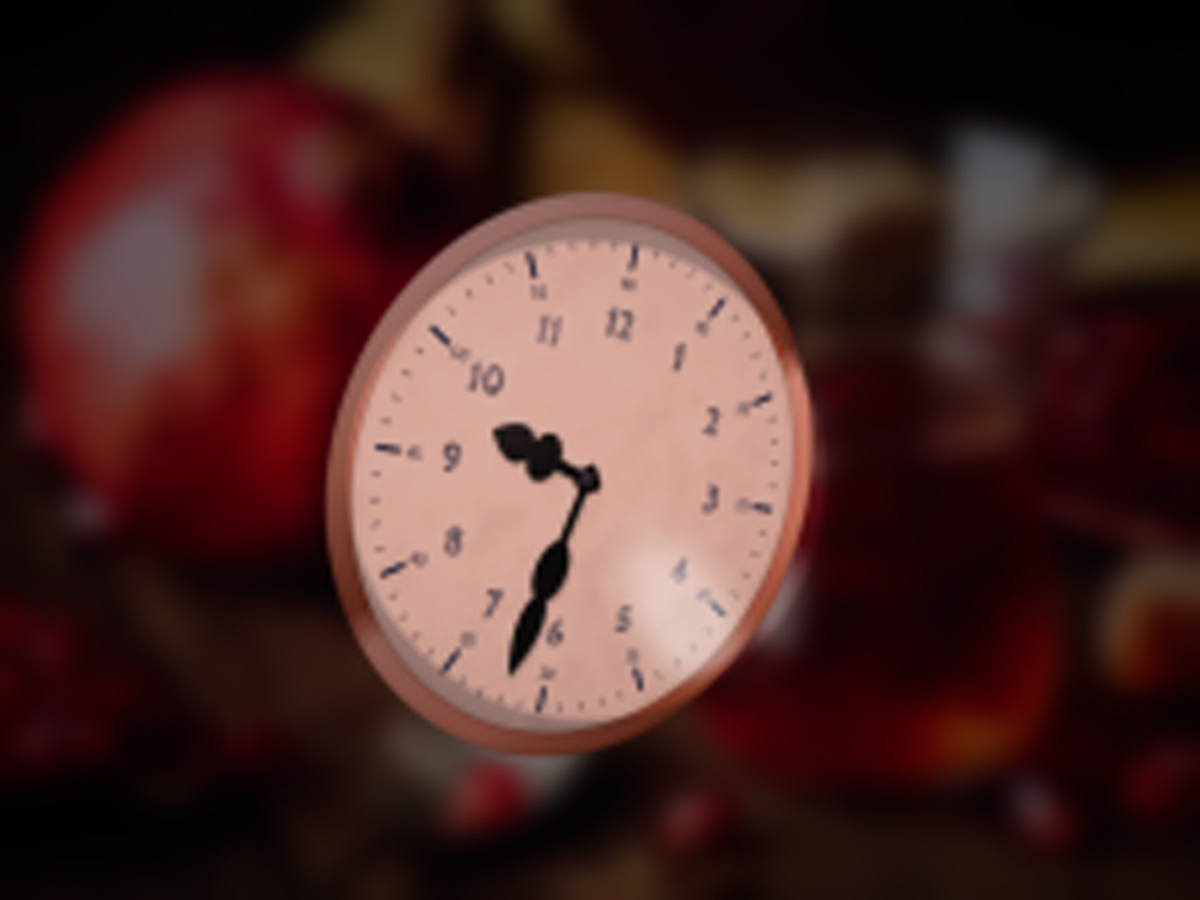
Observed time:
{"hour": 9, "minute": 32}
